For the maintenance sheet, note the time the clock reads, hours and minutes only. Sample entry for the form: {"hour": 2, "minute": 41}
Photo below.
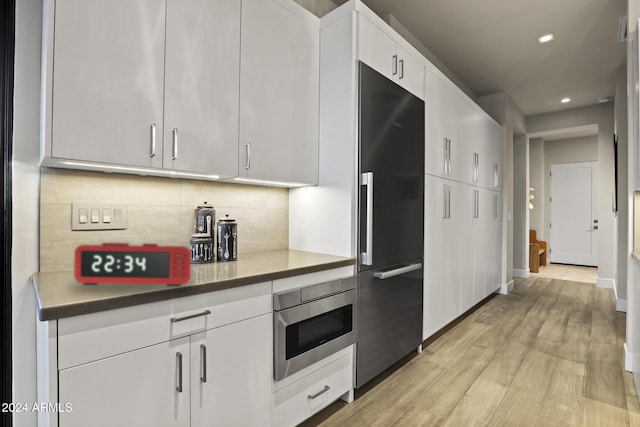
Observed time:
{"hour": 22, "minute": 34}
